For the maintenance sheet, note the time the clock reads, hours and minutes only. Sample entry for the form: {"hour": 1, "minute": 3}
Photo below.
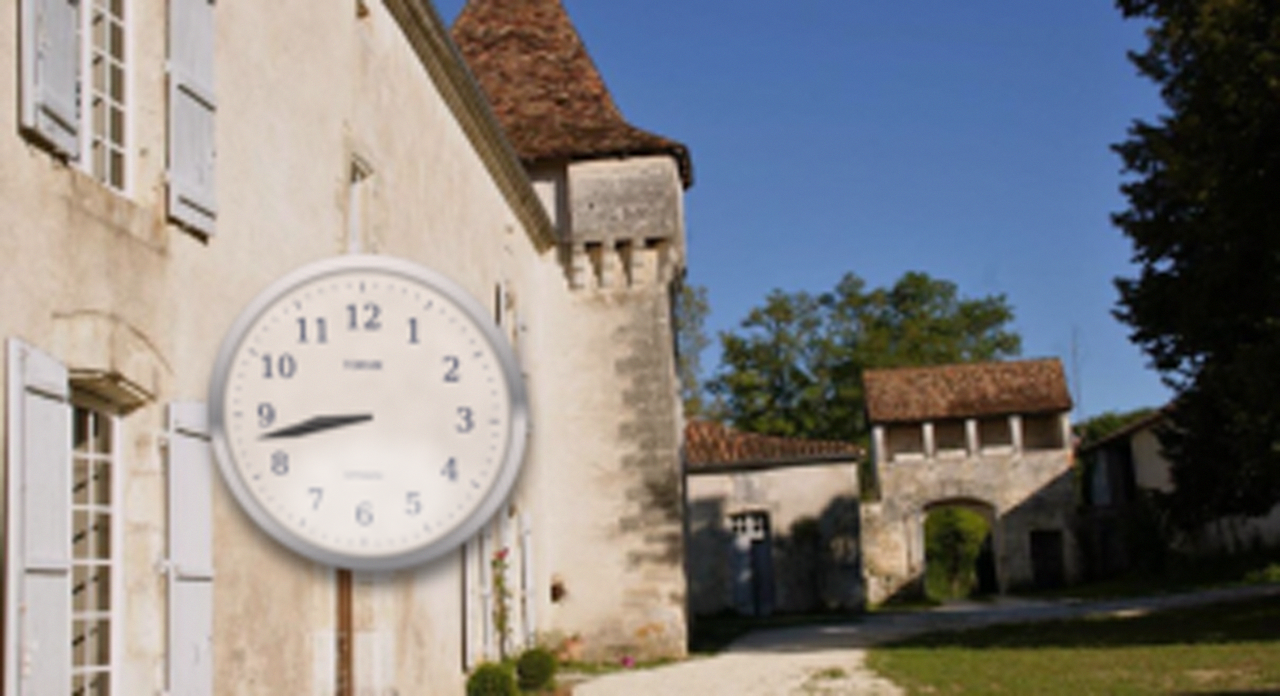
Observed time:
{"hour": 8, "minute": 43}
